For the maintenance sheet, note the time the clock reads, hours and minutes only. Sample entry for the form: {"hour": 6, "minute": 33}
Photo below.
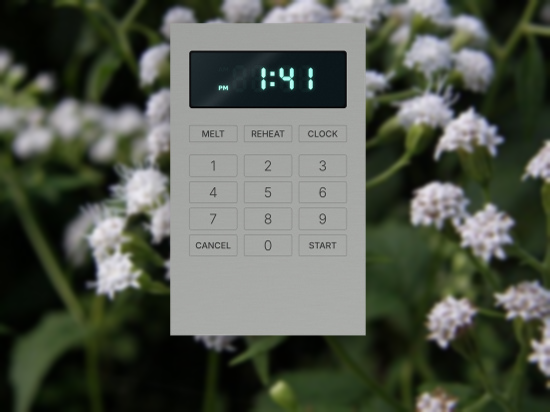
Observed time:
{"hour": 1, "minute": 41}
